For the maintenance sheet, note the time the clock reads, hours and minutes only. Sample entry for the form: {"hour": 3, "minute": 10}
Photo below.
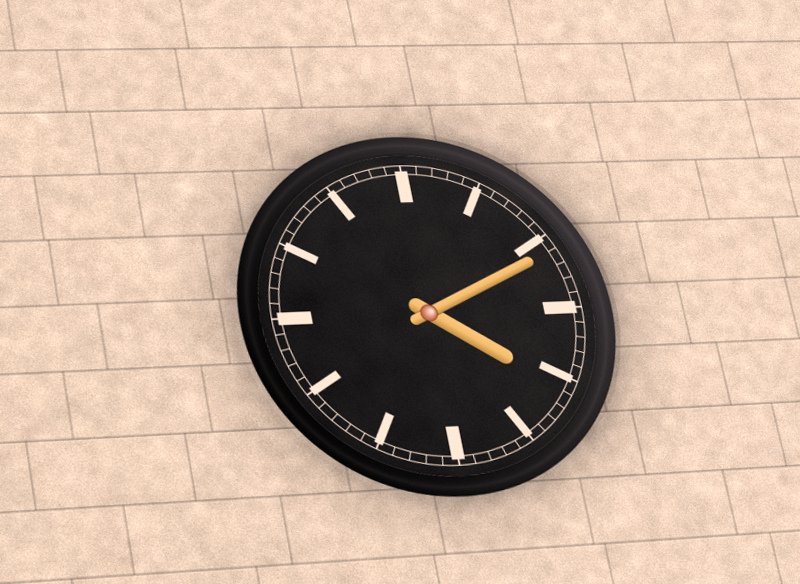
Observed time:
{"hour": 4, "minute": 11}
